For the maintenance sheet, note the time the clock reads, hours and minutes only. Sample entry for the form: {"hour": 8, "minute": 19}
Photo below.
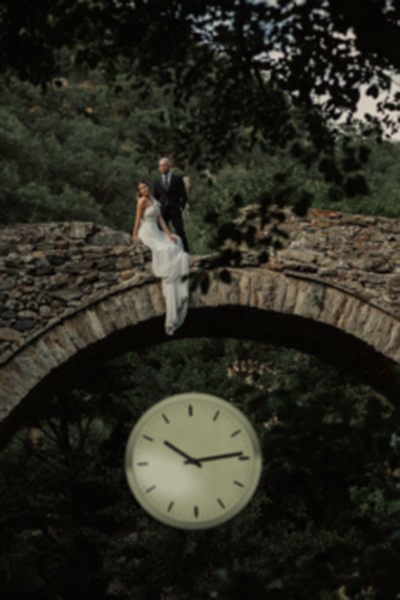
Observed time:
{"hour": 10, "minute": 14}
